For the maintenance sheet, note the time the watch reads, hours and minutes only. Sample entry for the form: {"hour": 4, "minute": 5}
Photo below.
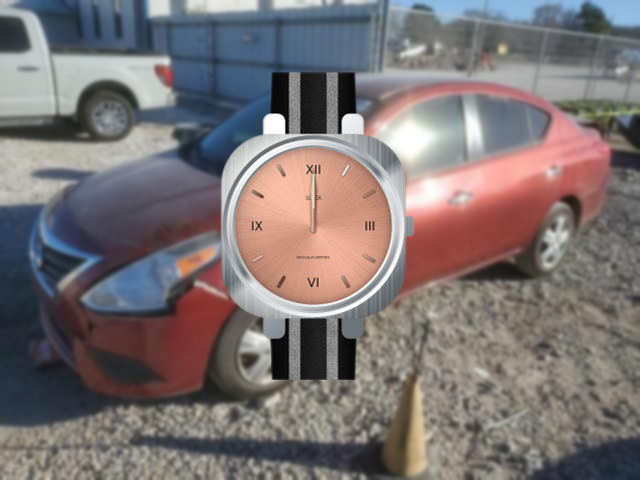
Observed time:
{"hour": 12, "minute": 0}
